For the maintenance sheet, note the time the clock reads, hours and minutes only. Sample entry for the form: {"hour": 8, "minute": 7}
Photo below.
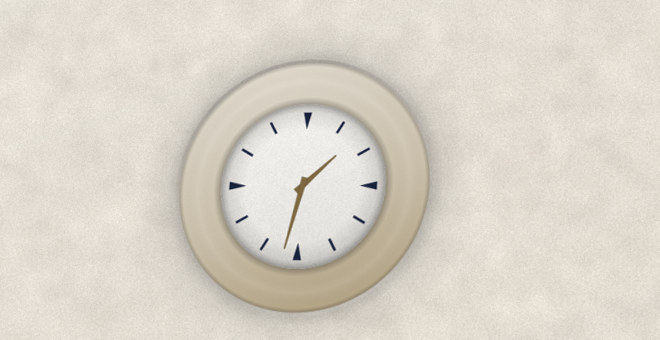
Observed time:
{"hour": 1, "minute": 32}
